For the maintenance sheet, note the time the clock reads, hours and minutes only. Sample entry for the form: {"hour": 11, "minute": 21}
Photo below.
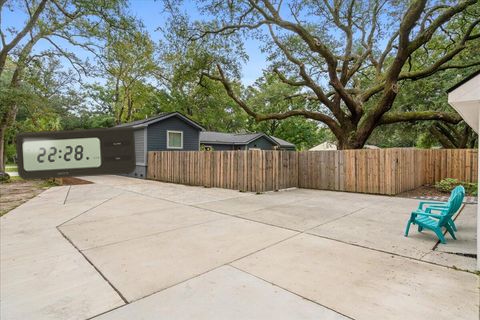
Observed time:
{"hour": 22, "minute": 28}
